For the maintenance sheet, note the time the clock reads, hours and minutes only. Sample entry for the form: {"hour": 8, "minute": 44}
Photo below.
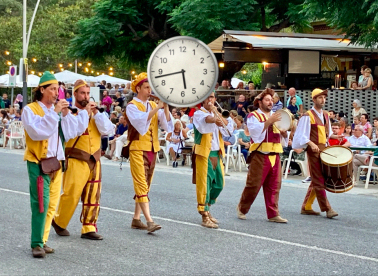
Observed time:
{"hour": 5, "minute": 43}
